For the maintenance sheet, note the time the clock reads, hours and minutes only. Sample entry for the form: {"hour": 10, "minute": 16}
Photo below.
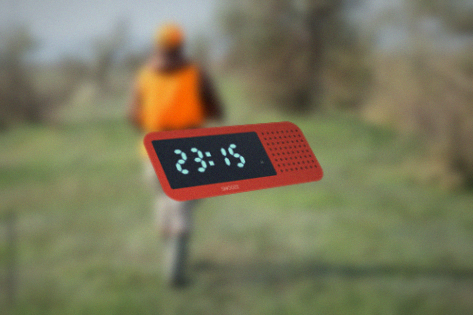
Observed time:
{"hour": 23, "minute": 15}
